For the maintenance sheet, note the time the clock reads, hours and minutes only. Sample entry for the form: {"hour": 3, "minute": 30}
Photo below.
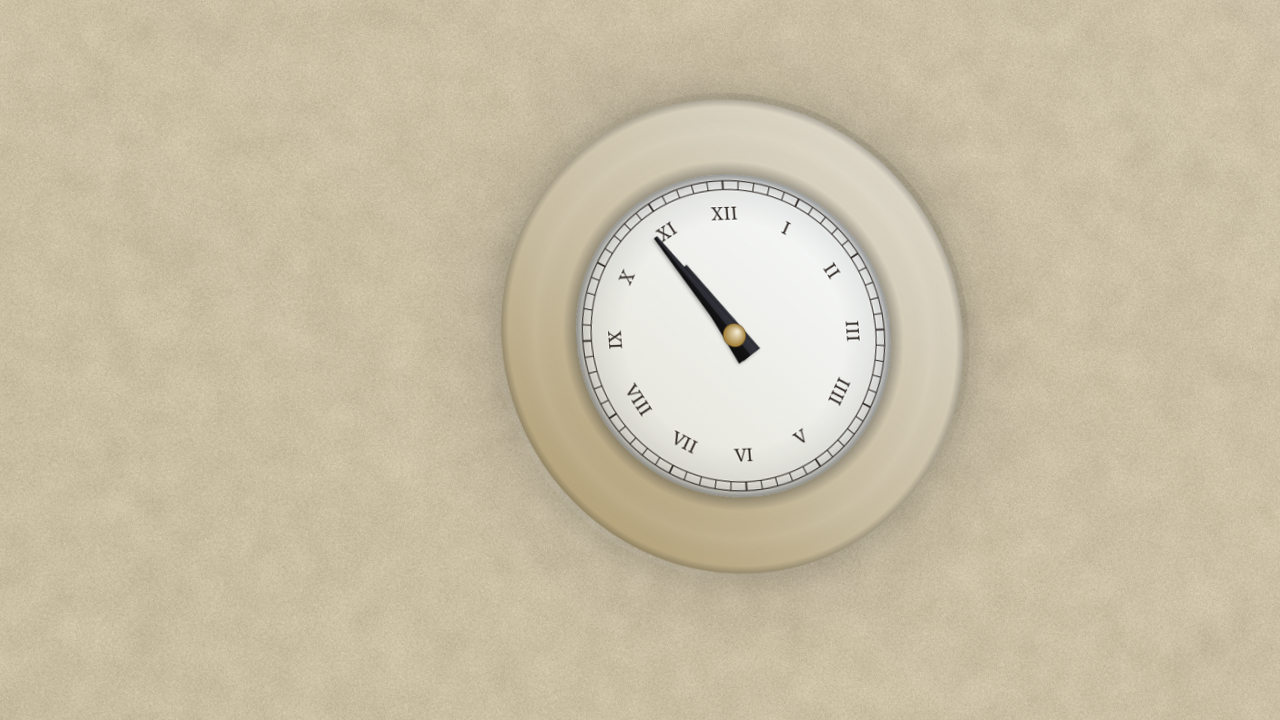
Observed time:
{"hour": 10, "minute": 54}
